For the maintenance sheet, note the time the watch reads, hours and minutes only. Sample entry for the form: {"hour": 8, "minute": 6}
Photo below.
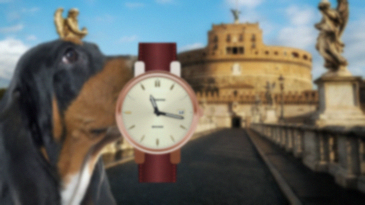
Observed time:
{"hour": 11, "minute": 17}
